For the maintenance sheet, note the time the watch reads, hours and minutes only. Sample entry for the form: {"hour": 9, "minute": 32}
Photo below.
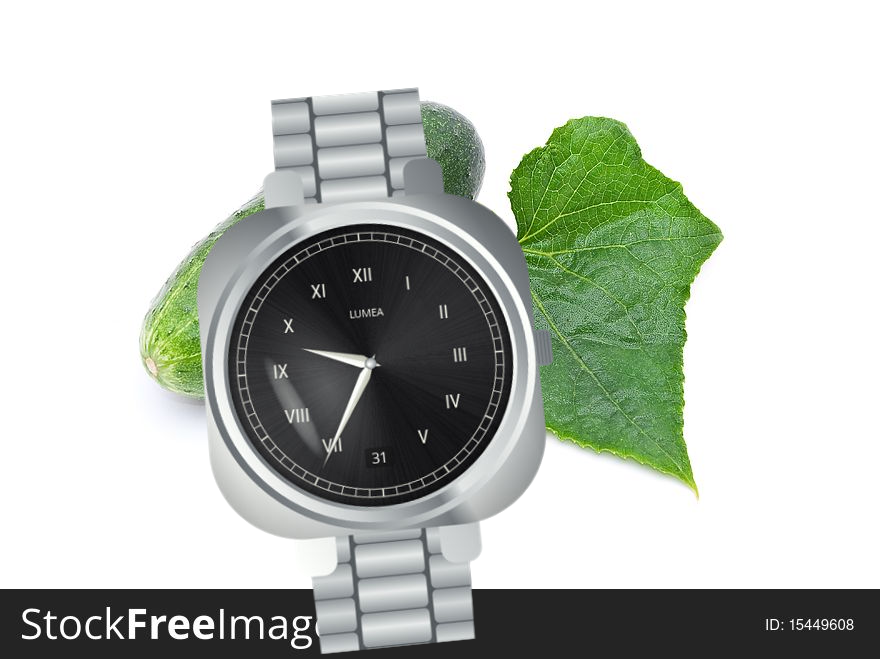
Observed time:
{"hour": 9, "minute": 35}
